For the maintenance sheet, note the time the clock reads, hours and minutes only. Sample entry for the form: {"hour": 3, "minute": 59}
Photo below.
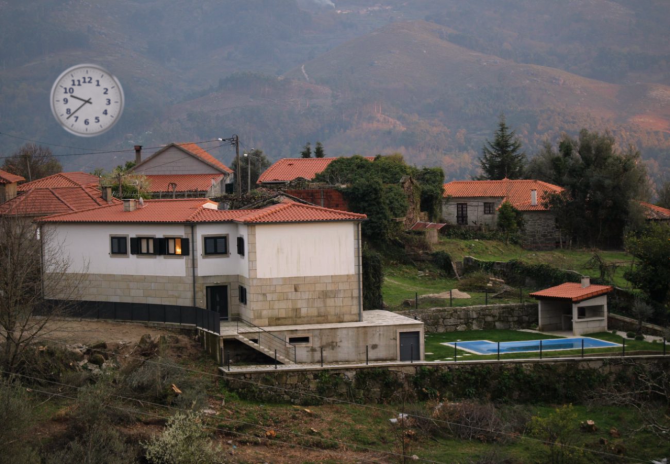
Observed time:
{"hour": 9, "minute": 38}
